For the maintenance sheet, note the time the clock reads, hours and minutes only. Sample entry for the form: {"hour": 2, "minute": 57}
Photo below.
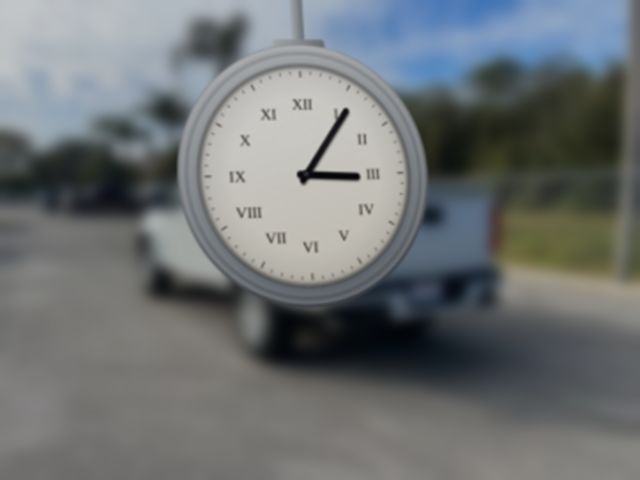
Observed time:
{"hour": 3, "minute": 6}
